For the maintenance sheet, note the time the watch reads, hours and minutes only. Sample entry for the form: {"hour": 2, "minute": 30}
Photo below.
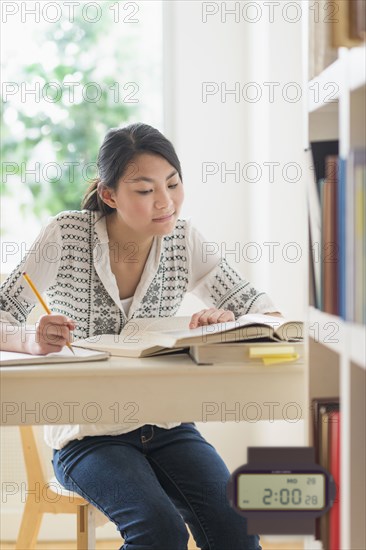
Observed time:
{"hour": 2, "minute": 0}
